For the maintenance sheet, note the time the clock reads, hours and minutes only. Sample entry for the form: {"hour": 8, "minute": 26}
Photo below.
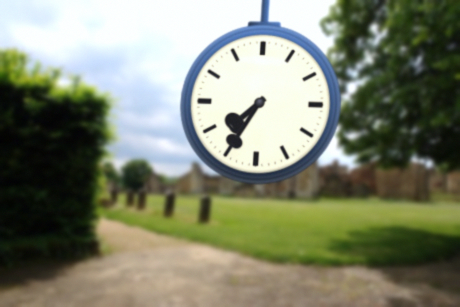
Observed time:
{"hour": 7, "minute": 35}
